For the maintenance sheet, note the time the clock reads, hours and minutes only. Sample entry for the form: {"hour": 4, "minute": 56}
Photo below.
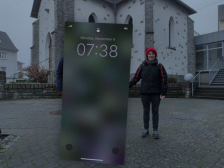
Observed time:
{"hour": 7, "minute": 38}
